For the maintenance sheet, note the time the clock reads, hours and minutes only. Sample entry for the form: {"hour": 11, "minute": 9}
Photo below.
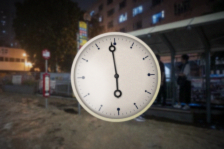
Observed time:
{"hour": 5, "minute": 59}
